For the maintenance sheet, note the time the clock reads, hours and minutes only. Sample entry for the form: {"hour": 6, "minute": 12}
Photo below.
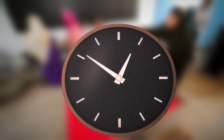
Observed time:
{"hour": 12, "minute": 51}
